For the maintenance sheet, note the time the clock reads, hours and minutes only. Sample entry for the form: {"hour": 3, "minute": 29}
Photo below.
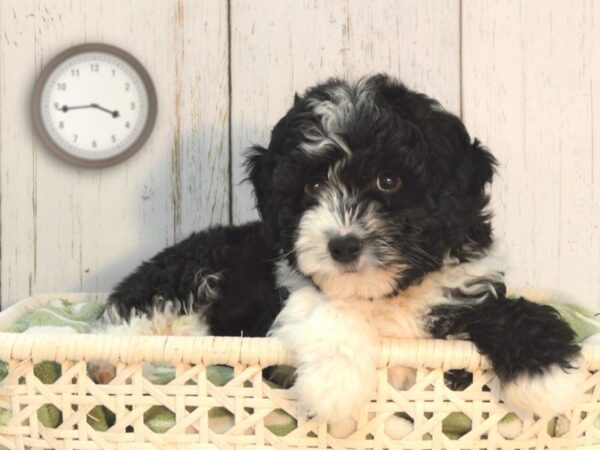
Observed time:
{"hour": 3, "minute": 44}
